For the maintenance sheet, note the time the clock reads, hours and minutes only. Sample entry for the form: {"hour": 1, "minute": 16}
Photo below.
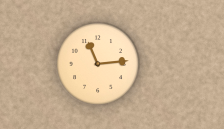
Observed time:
{"hour": 11, "minute": 14}
